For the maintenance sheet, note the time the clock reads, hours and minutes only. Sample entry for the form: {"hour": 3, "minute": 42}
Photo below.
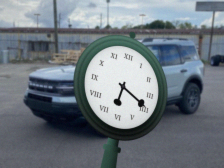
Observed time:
{"hour": 6, "minute": 19}
